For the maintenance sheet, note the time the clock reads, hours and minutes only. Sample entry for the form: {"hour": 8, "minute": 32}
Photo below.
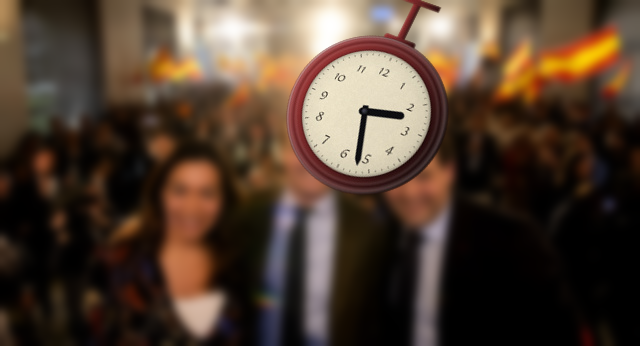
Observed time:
{"hour": 2, "minute": 27}
